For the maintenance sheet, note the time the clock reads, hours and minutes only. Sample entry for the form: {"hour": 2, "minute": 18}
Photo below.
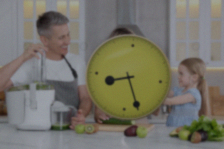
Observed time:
{"hour": 8, "minute": 26}
